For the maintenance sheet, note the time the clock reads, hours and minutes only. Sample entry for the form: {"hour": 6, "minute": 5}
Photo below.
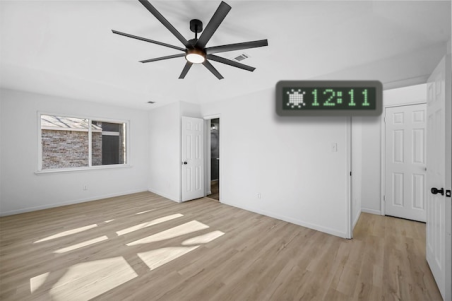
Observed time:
{"hour": 12, "minute": 11}
